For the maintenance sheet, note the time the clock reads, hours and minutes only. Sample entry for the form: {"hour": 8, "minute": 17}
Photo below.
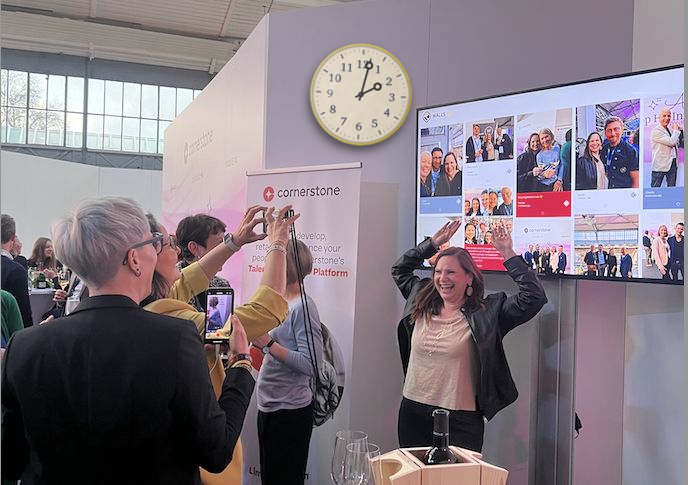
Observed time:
{"hour": 2, "minute": 2}
